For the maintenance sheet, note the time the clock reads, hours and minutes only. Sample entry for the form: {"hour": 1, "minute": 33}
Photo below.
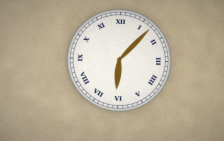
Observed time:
{"hour": 6, "minute": 7}
